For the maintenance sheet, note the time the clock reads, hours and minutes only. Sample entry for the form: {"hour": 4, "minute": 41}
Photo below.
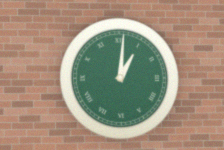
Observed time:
{"hour": 1, "minute": 1}
